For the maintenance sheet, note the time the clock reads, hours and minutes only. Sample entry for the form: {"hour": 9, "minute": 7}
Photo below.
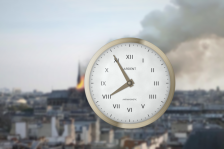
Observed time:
{"hour": 7, "minute": 55}
